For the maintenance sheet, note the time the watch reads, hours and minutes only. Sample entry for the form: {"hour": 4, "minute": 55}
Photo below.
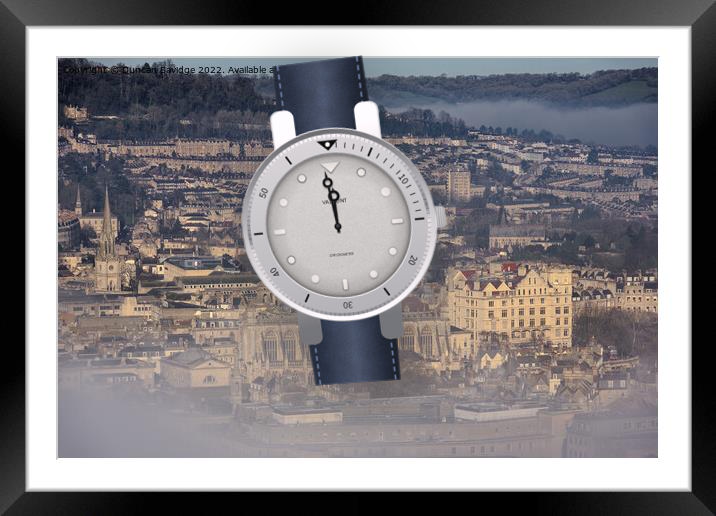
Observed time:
{"hour": 11, "minute": 59}
